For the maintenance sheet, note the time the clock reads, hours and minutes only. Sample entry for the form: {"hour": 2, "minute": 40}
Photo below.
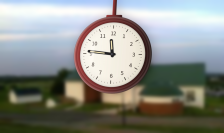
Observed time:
{"hour": 11, "minute": 46}
